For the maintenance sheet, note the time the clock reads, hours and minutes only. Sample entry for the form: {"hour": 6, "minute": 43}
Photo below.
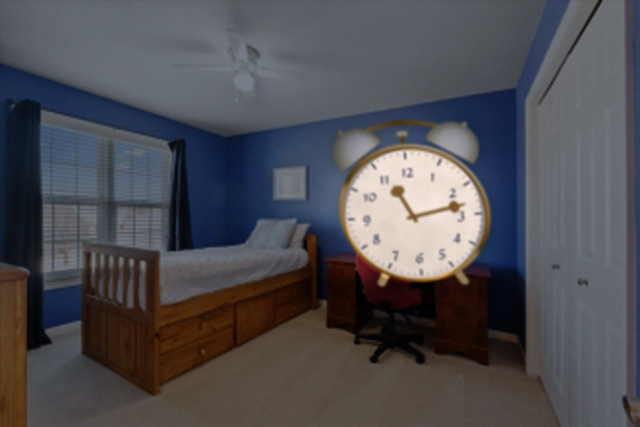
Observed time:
{"hour": 11, "minute": 13}
